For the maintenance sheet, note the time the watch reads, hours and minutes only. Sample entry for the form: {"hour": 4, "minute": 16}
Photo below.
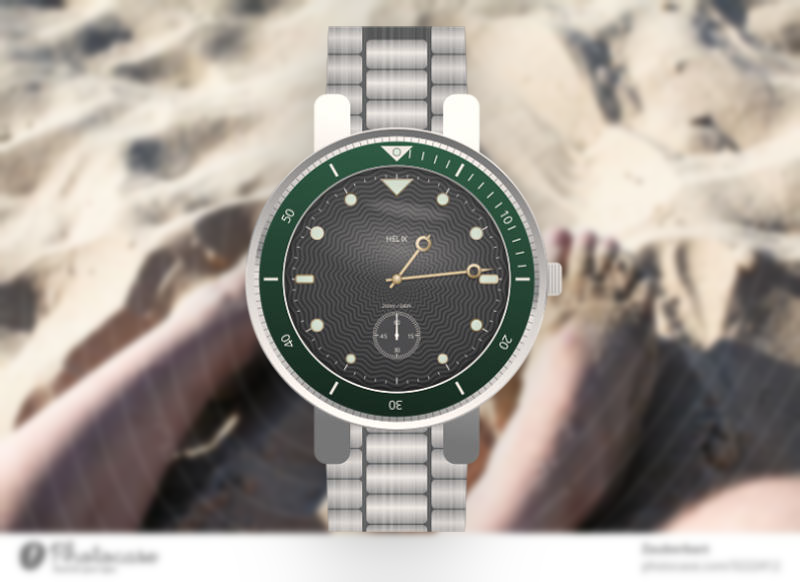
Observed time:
{"hour": 1, "minute": 14}
